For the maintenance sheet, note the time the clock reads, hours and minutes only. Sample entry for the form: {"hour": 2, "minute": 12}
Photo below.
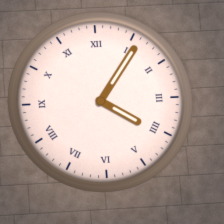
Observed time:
{"hour": 4, "minute": 6}
